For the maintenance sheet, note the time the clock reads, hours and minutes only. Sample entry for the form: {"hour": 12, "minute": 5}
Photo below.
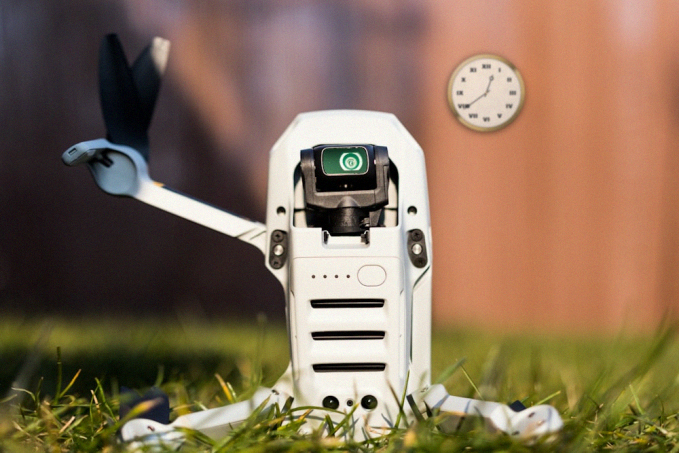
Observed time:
{"hour": 12, "minute": 39}
